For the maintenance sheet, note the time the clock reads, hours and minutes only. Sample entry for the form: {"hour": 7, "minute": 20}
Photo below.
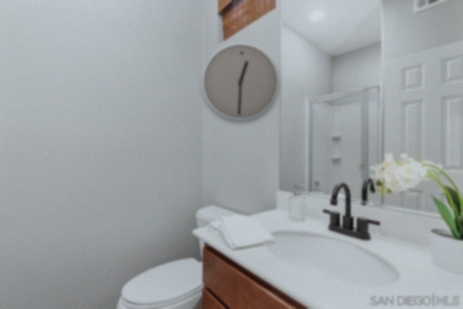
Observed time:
{"hour": 12, "minute": 30}
